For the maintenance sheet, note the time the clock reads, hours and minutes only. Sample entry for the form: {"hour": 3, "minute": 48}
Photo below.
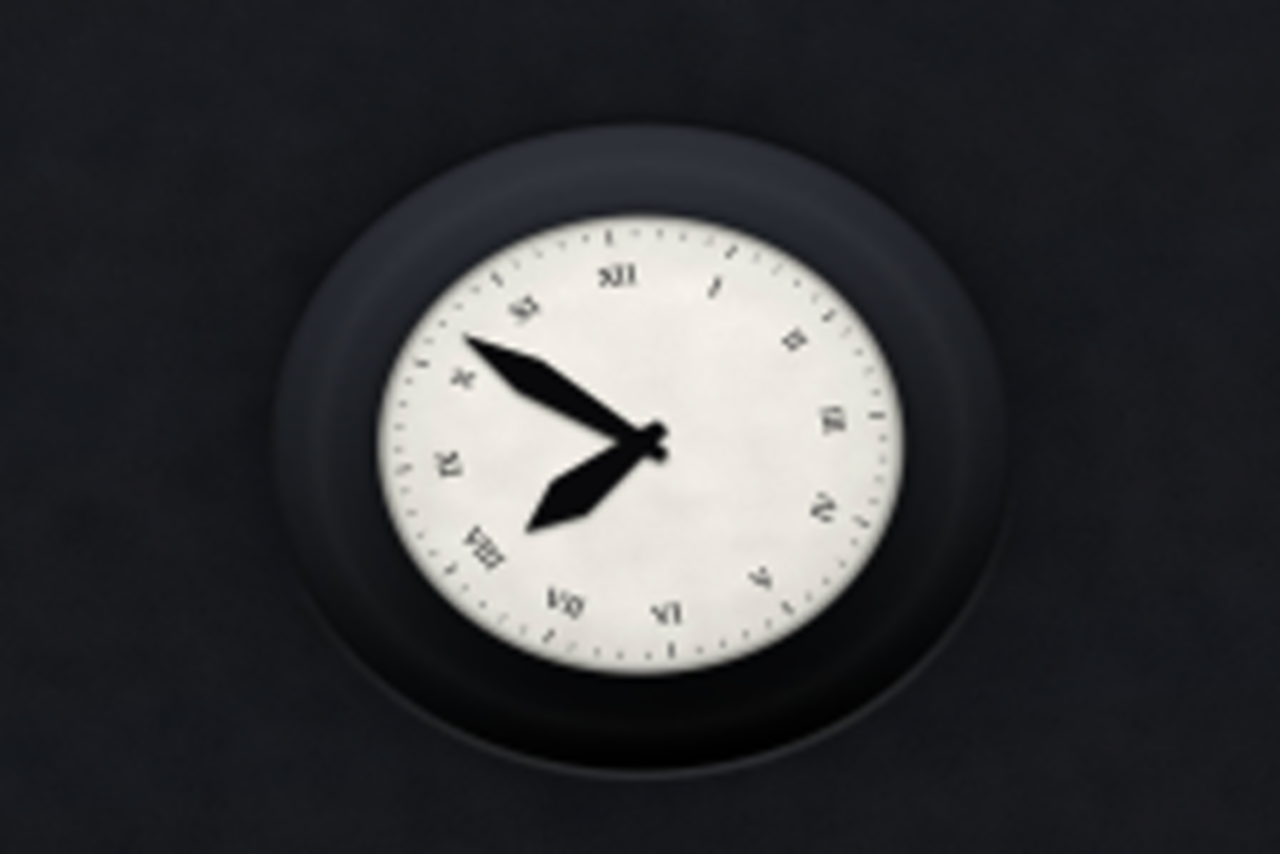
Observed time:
{"hour": 7, "minute": 52}
